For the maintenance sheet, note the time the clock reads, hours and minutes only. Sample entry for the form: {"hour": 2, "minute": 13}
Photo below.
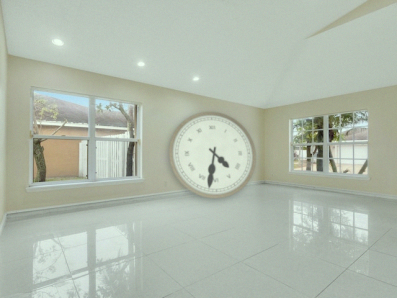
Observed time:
{"hour": 4, "minute": 32}
